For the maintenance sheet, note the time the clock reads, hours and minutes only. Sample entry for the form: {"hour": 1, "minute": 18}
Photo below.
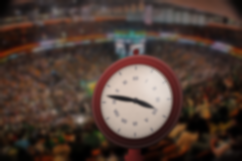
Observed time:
{"hour": 3, "minute": 47}
